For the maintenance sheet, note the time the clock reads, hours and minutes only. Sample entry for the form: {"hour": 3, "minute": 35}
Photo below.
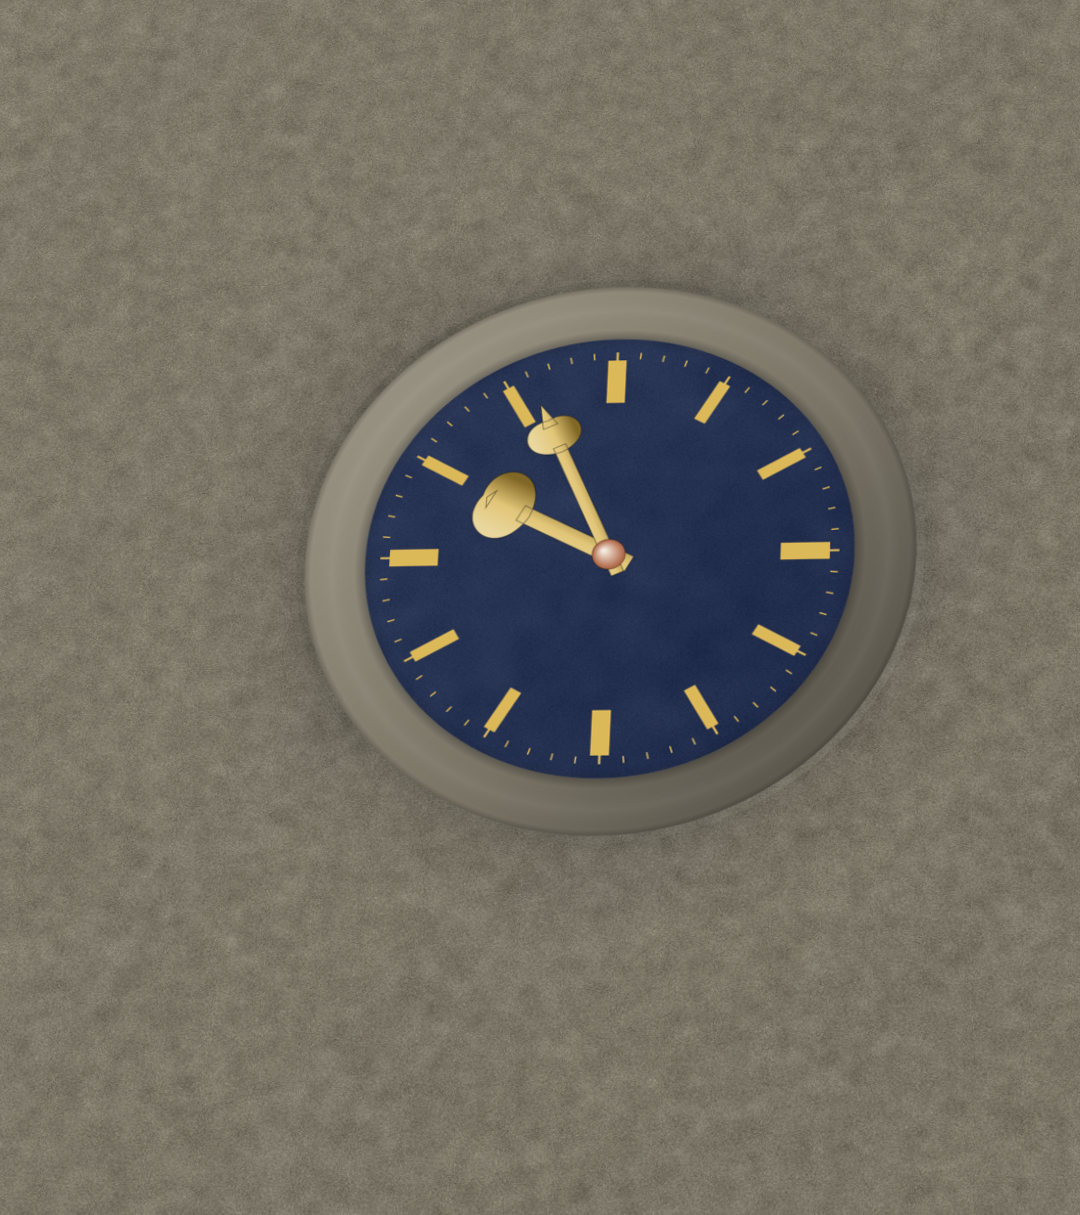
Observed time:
{"hour": 9, "minute": 56}
